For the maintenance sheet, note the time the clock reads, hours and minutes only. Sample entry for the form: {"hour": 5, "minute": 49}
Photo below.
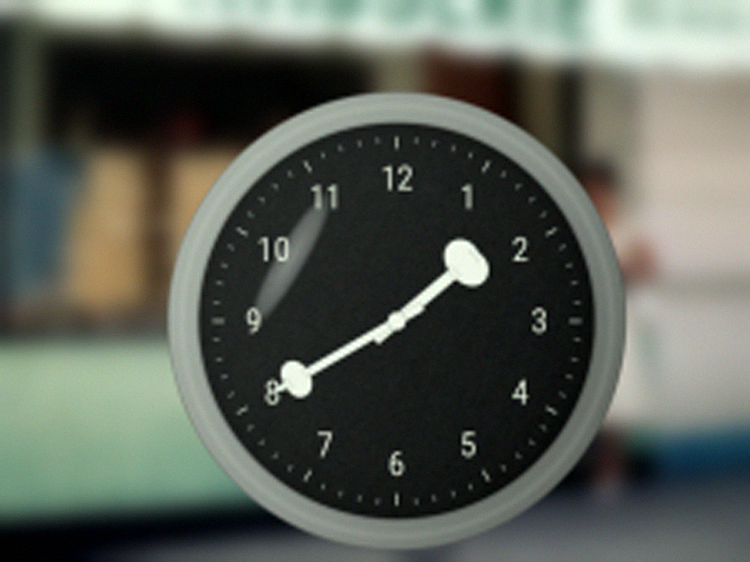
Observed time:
{"hour": 1, "minute": 40}
